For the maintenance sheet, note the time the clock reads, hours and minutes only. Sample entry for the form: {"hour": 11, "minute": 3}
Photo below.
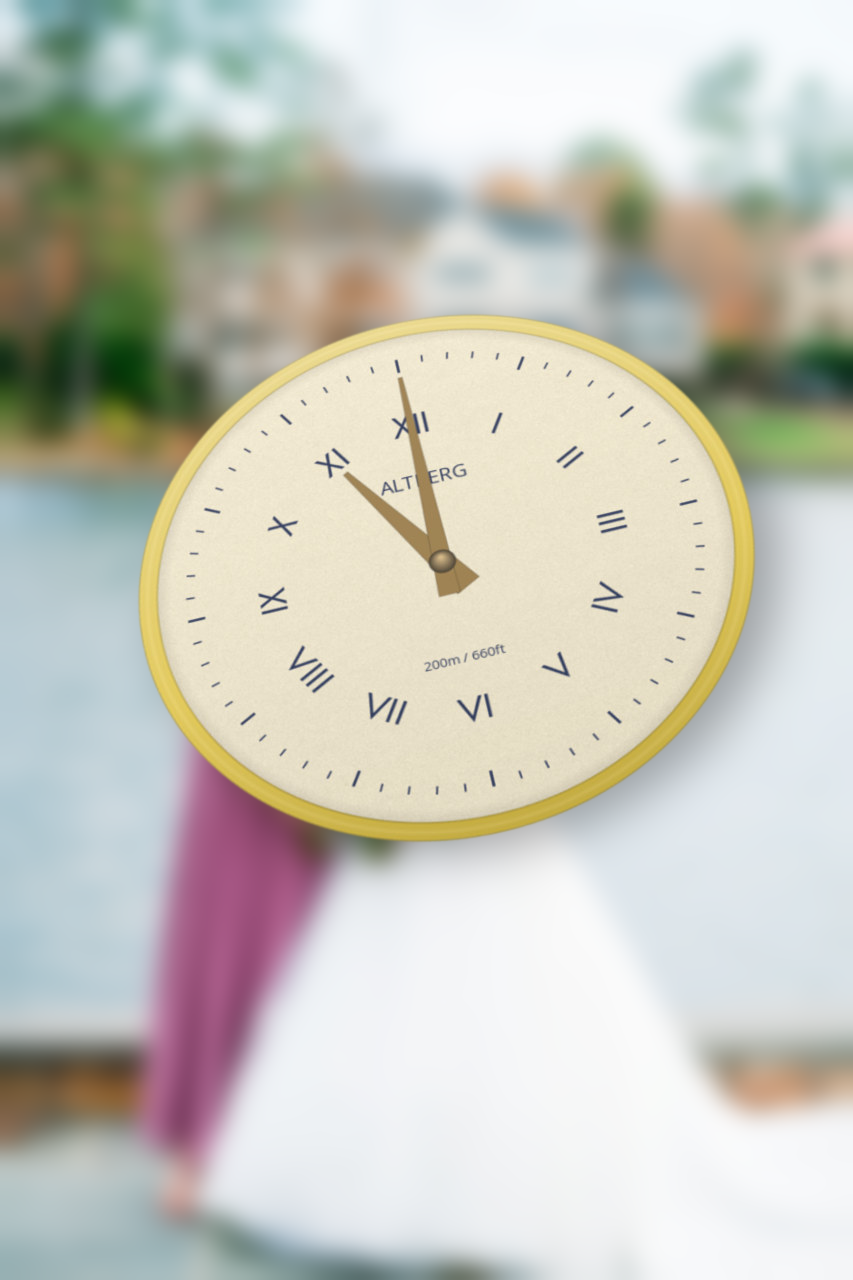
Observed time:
{"hour": 11, "minute": 0}
